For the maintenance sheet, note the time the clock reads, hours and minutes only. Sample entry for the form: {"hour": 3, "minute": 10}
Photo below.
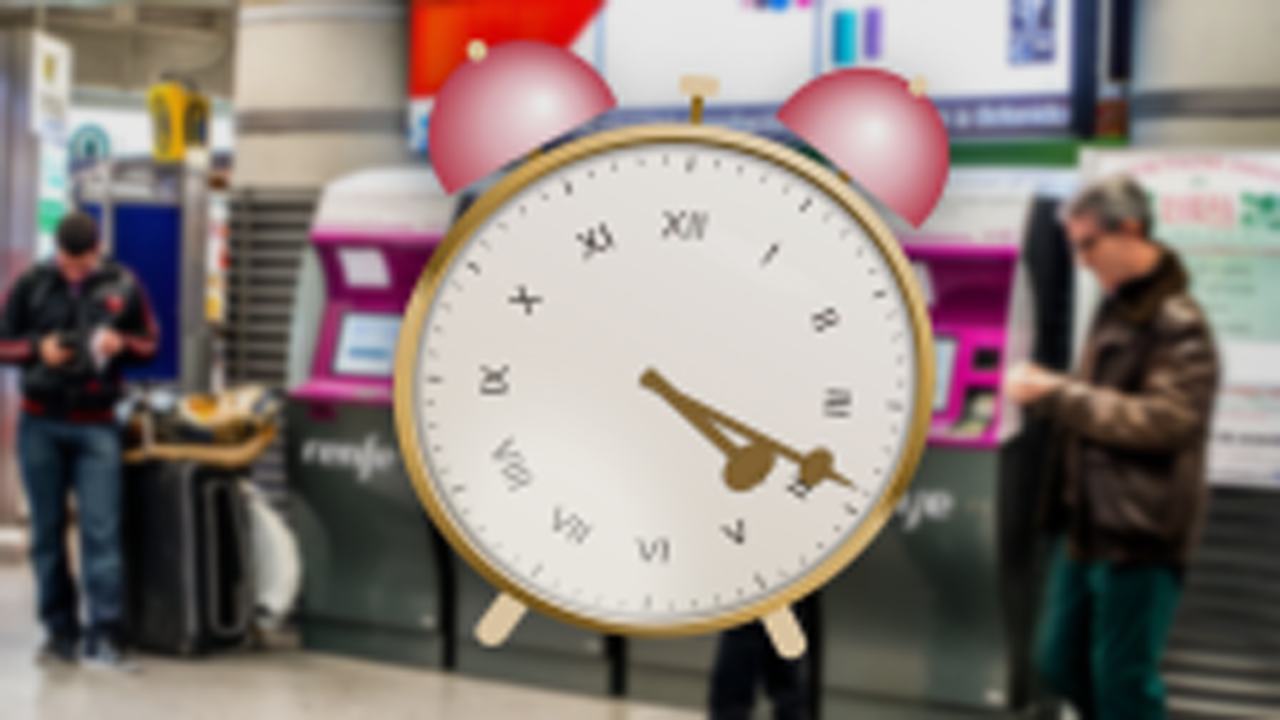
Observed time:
{"hour": 4, "minute": 19}
